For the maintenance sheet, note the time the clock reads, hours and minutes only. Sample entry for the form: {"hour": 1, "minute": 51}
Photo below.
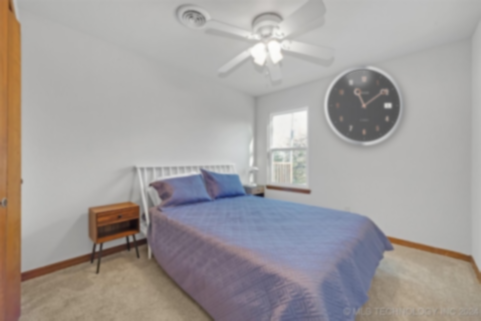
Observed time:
{"hour": 11, "minute": 9}
